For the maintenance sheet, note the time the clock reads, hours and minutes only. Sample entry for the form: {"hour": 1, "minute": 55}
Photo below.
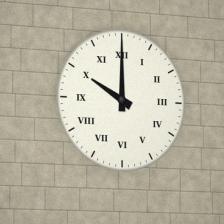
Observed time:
{"hour": 10, "minute": 0}
